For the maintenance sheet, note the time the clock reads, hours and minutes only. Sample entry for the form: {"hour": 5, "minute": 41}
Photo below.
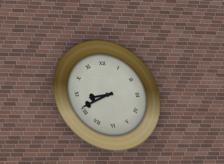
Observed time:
{"hour": 8, "minute": 41}
